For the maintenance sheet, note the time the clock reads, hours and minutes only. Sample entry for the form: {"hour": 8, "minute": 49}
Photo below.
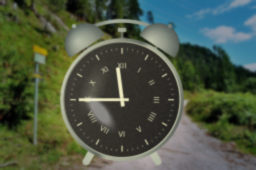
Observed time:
{"hour": 11, "minute": 45}
